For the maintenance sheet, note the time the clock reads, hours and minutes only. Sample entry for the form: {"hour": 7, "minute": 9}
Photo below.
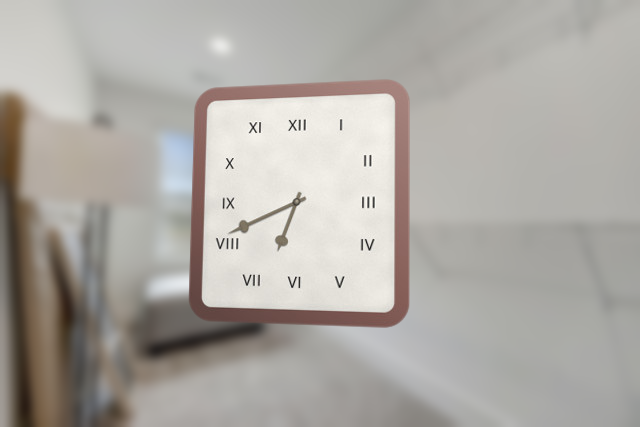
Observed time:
{"hour": 6, "minute": 41}
